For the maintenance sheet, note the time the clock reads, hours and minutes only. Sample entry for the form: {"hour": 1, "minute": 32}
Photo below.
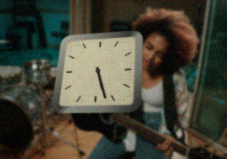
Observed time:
{"hour": 5, "minute": 27}
